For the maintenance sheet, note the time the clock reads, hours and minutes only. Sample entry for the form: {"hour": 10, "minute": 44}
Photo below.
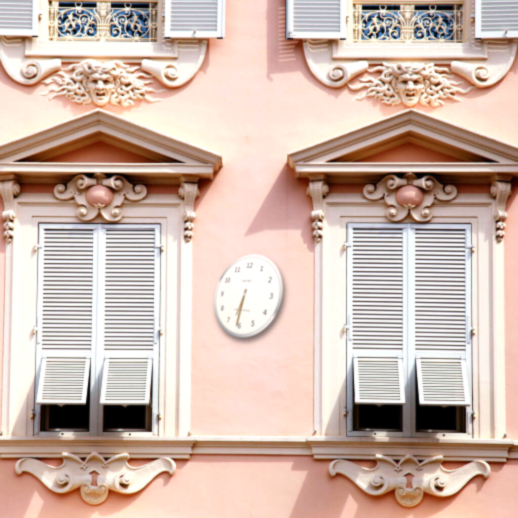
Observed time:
{"hour": 6, "minute": 31}
